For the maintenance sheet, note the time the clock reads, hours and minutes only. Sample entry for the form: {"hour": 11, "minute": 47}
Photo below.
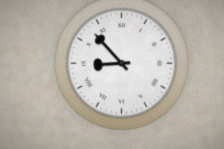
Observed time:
{"hour": 8, "minute": 53}
